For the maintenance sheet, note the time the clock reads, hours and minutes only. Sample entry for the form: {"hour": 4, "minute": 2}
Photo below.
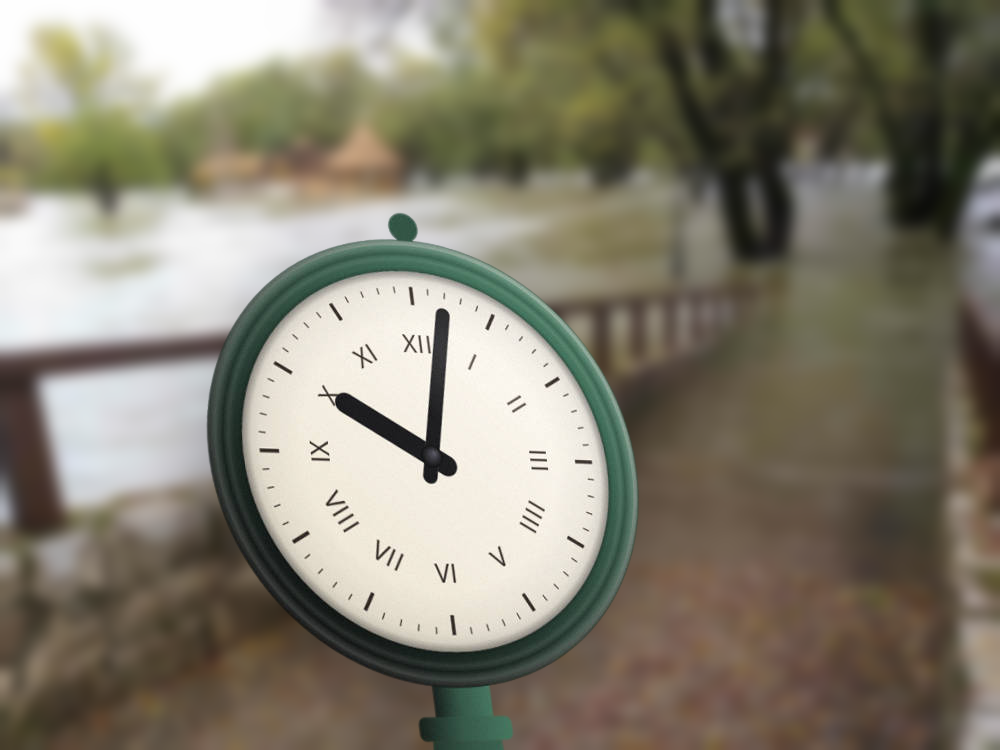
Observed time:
{"hour": 10, "minute": 2}
